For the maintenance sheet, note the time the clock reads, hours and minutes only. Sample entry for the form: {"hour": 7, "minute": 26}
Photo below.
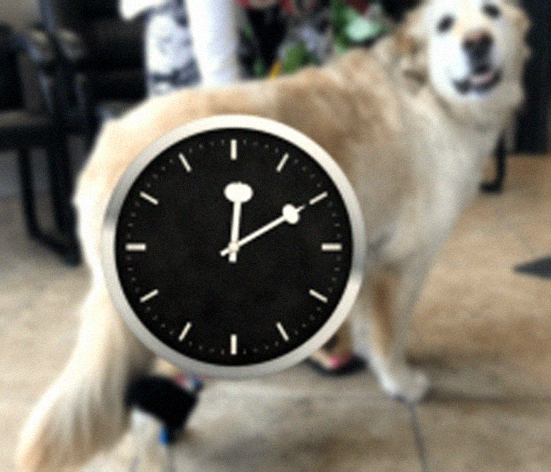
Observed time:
{"hour": 12, "minute": 10}
